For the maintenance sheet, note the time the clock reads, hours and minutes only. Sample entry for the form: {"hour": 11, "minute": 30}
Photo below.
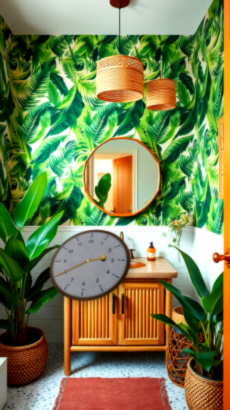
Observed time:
{"hour": 2, "minute": 40}
